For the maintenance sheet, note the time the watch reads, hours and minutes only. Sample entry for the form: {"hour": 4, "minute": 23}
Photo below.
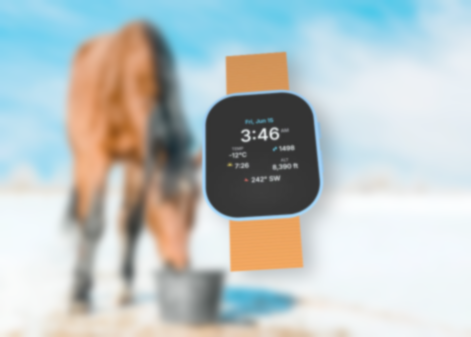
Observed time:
{"hour": 3, "minute": 46}
